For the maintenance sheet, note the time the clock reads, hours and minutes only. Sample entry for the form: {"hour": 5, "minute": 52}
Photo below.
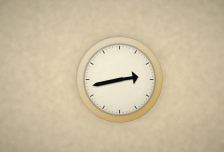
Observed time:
{"hour": 2, "minute": 43}
